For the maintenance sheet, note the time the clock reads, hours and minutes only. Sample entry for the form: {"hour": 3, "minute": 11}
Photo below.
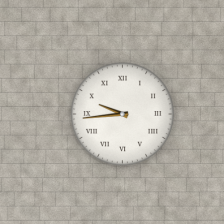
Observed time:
{"hour": 9, "minute": 44}
